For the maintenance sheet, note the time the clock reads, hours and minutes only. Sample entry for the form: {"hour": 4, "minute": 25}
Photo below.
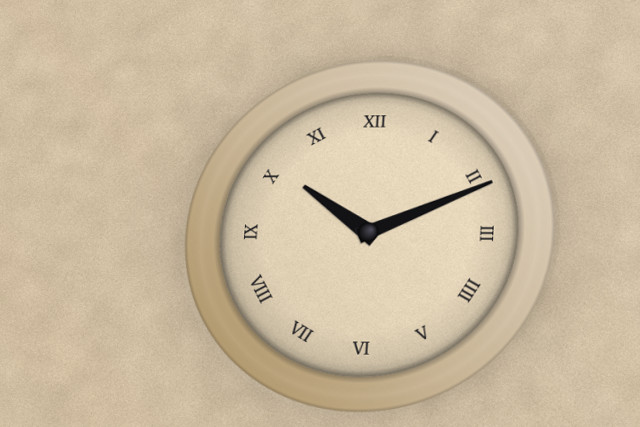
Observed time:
{"hour": 10, "minute": 11}
